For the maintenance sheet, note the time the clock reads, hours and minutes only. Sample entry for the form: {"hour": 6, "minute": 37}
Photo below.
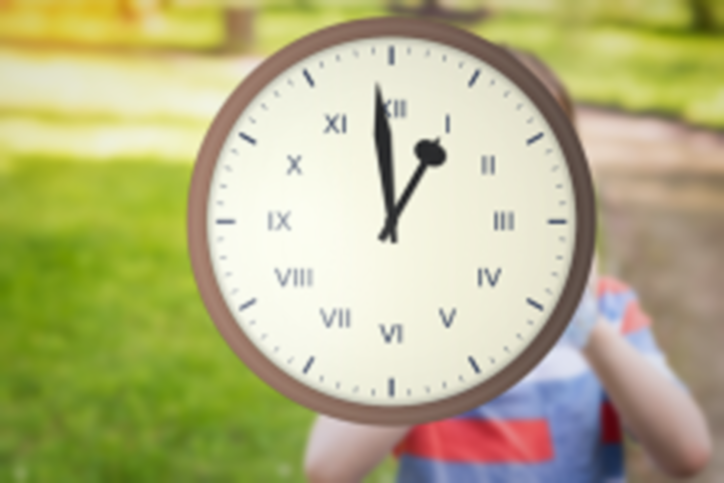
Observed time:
{"hour": 12, "minute": 59}
